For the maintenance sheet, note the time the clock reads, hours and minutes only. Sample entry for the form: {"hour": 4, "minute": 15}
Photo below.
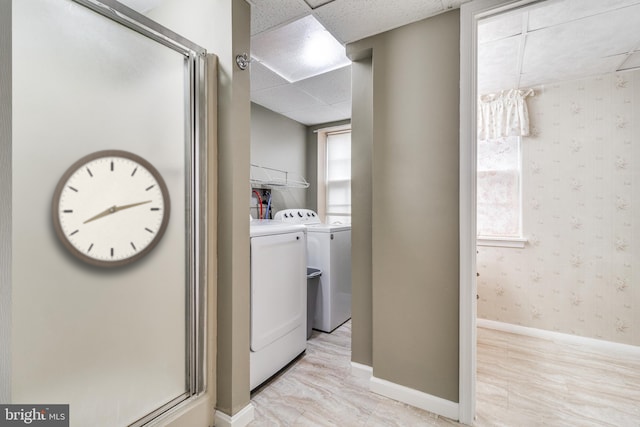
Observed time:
{"hour": 8, "minute": 13}
